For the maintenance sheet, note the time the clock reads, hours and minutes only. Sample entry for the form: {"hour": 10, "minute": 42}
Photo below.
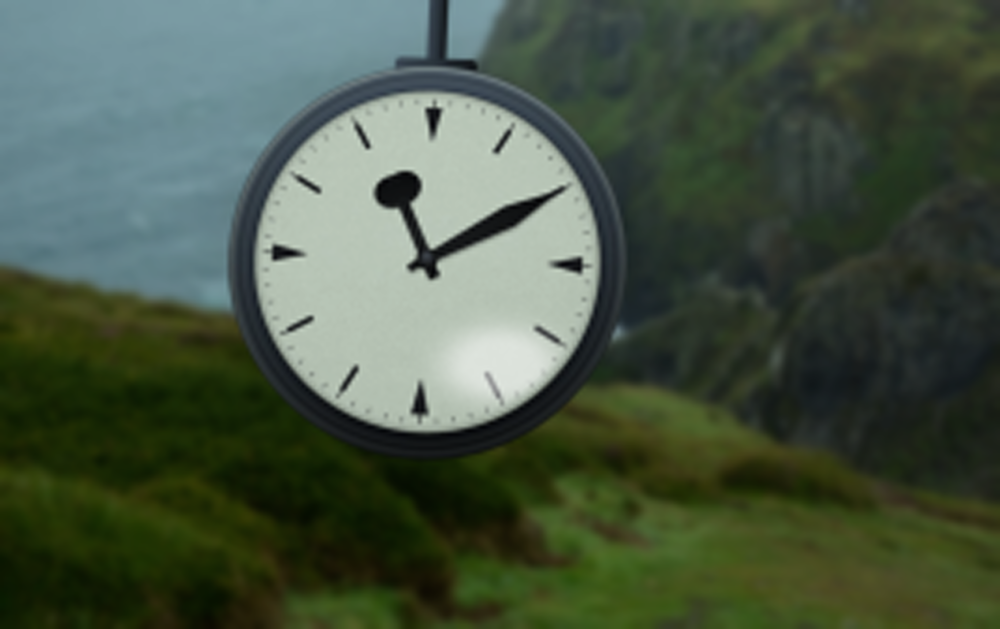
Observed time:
{"hour": 11, "minute": 10}
